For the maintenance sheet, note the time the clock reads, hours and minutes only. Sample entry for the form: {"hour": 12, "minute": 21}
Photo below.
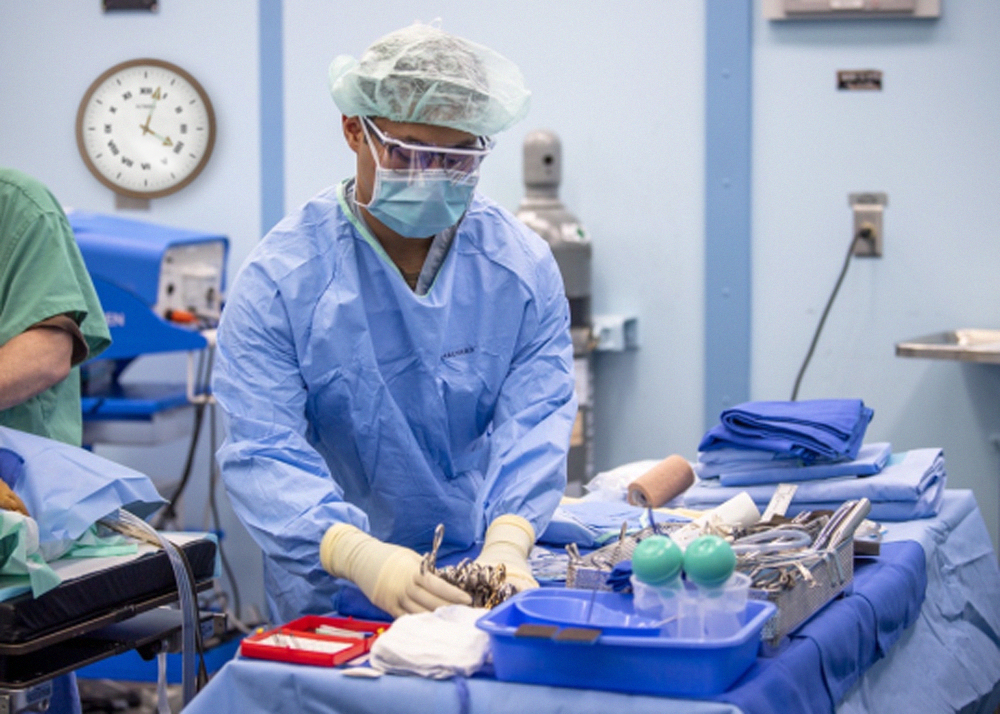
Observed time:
{"hour": 4, "minute": 3}
